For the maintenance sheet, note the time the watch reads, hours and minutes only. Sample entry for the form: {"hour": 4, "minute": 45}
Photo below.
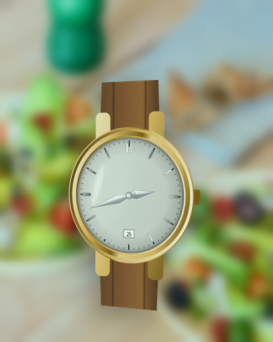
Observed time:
{"hour": 2, "minute": 42}
